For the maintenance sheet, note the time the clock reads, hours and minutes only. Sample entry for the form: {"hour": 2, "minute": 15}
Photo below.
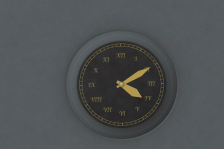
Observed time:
{"hour": 4, "minute": 10}
